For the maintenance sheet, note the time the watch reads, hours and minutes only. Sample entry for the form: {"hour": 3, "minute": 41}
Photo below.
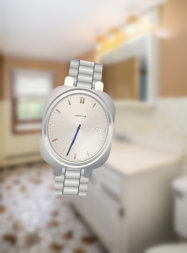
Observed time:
{"hour": 6, "minute": 33}
